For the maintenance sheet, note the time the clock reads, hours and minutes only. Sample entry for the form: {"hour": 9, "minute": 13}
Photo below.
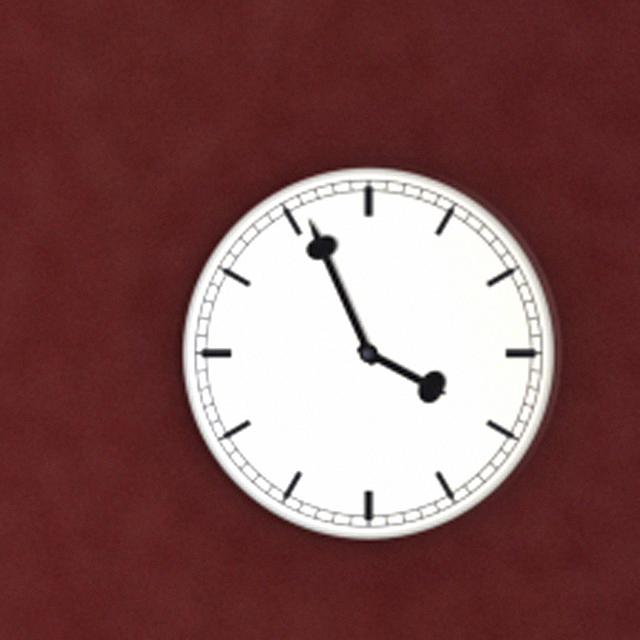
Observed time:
{"hour": 3, "minute": 56}
